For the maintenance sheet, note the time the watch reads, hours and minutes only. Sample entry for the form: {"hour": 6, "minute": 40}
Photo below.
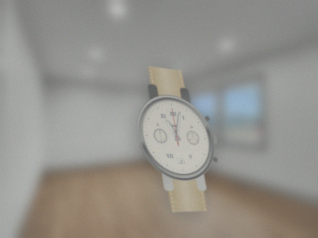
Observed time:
{"hour": 11, "minute": 3}
